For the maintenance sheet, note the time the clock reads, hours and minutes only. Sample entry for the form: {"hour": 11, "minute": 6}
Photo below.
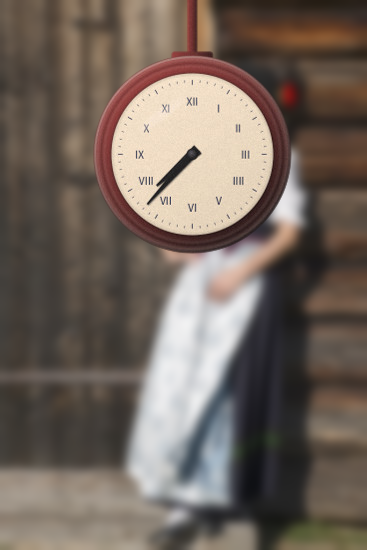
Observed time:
{"hour": 7, "minute": 37}
